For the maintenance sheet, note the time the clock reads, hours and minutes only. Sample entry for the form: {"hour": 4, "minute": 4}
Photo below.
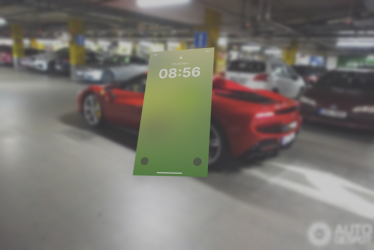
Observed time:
{"hour": 8, "minute": 56}
